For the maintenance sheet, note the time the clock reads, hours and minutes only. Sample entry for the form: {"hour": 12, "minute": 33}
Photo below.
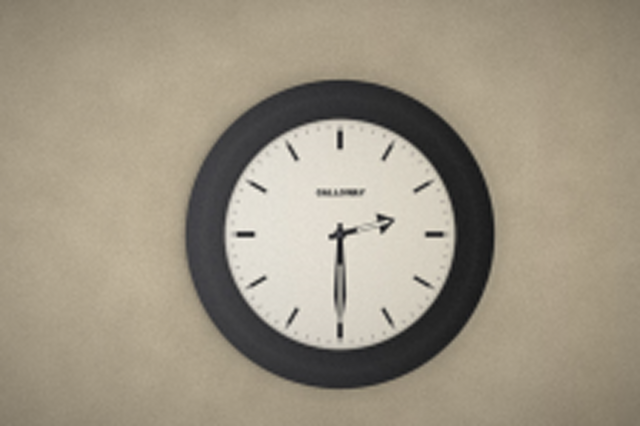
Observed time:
{"hour": 2, "minute": 30}
